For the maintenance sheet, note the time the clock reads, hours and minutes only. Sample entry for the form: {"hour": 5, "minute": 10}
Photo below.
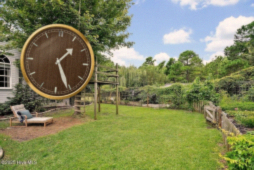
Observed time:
{"hour": 1, "minute": 26}
